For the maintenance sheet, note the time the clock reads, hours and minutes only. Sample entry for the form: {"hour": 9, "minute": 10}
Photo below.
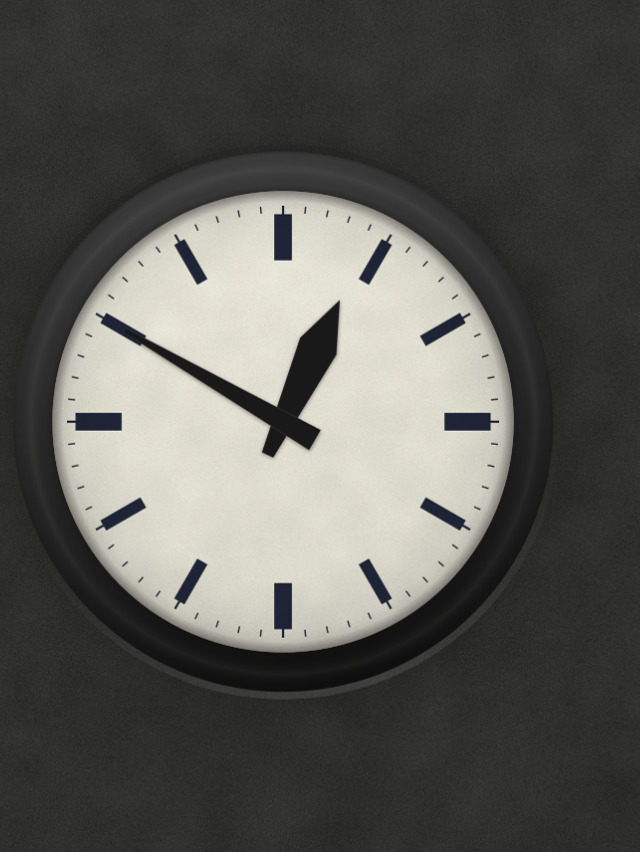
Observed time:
{"hour": 12, "minute": 50}
